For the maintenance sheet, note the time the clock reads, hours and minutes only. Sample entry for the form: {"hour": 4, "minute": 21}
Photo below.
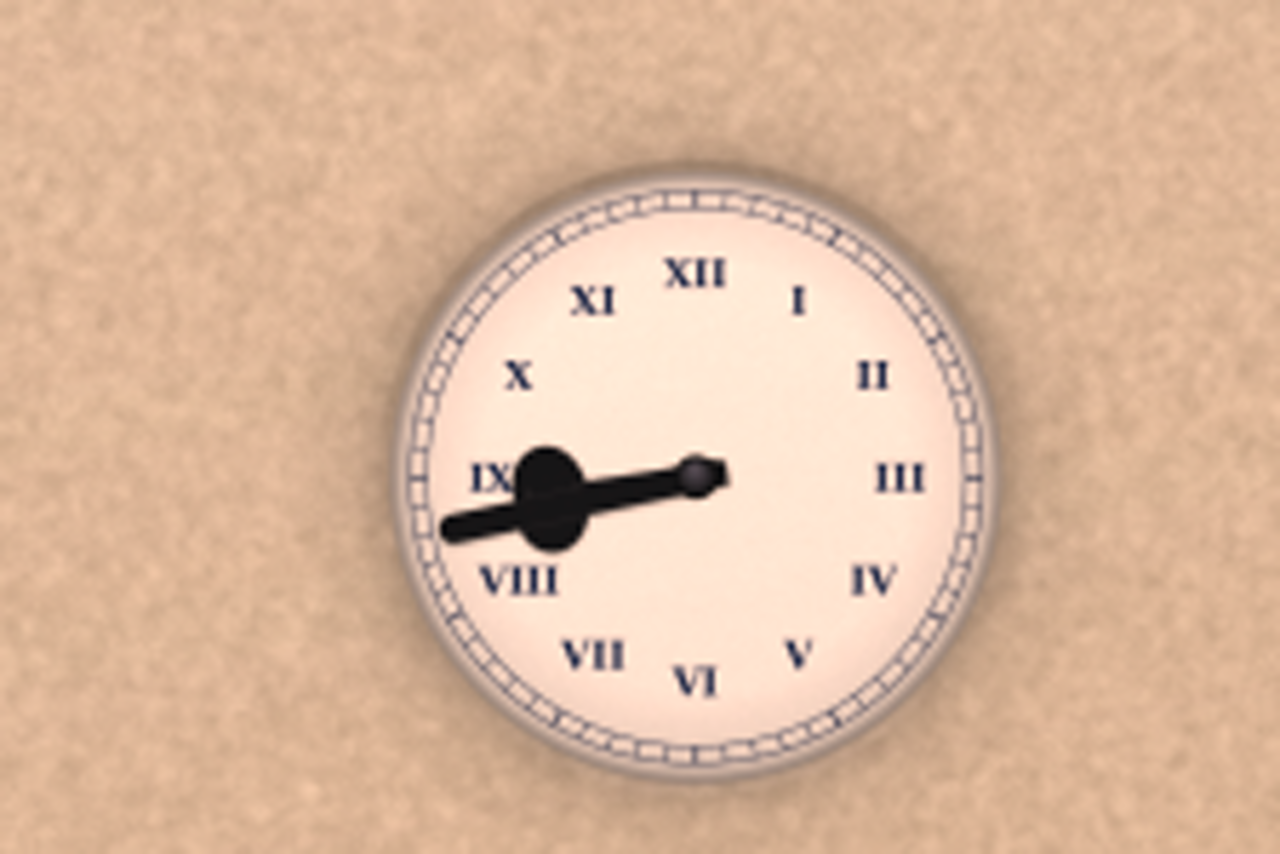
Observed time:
{"hour": 8, "minute": 43}
